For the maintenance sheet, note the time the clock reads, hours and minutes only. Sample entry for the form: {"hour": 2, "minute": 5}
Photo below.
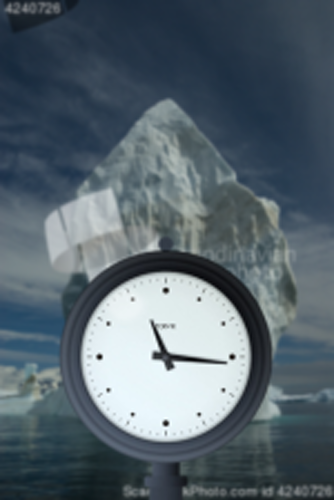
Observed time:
{"hour": 11, "minute": 16}
